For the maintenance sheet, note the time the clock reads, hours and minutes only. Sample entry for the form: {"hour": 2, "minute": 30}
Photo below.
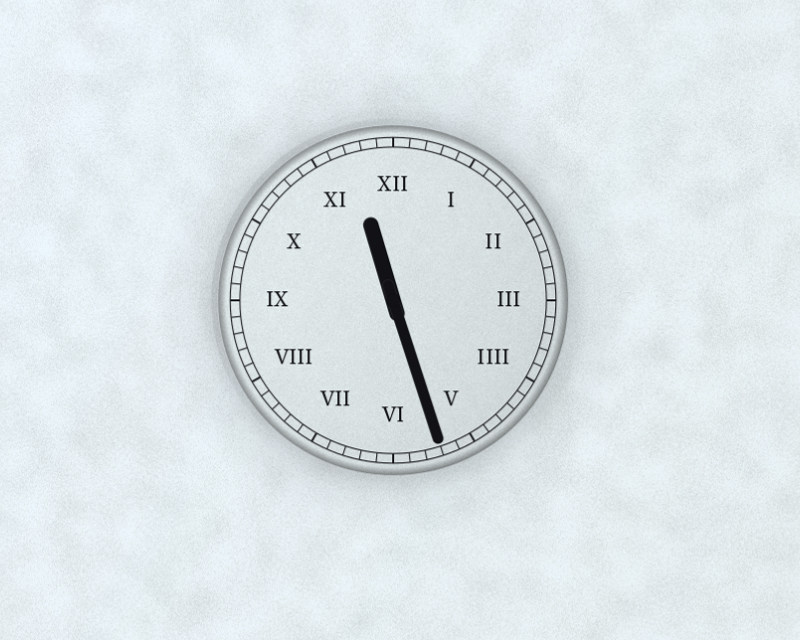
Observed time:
{"hour": 11, "minute": 27}
